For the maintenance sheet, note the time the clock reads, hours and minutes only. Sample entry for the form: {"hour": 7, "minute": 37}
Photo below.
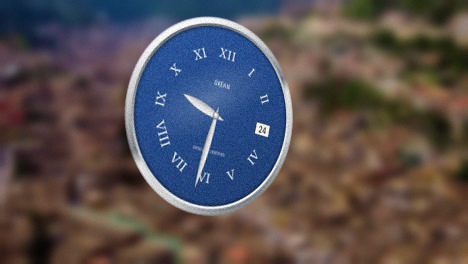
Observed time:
{"hour": 9, "minute": 31}
